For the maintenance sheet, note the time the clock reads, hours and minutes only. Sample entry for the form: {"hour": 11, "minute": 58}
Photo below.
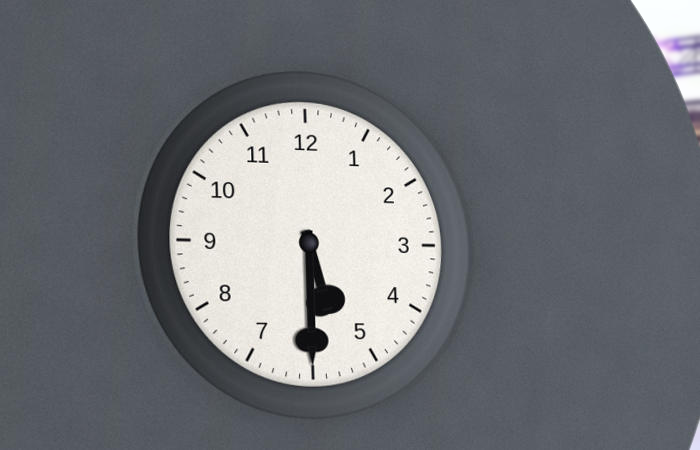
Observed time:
{"hour": 5, "minute": 30}
